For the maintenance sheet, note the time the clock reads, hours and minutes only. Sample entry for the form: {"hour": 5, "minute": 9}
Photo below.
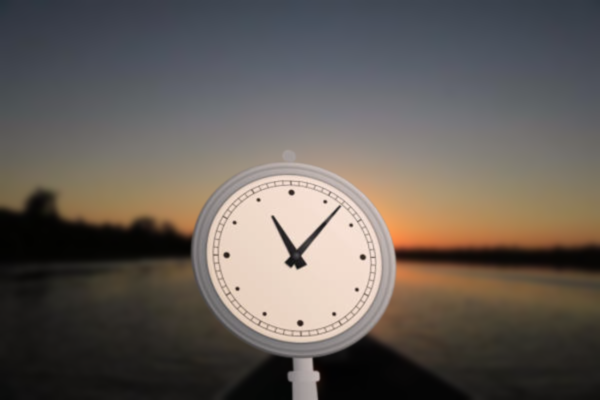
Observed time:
{"hour": 11, "minute": 7}
